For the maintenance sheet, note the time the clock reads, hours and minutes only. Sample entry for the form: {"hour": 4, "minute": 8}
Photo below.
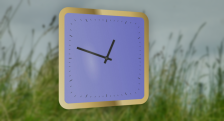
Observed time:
{"hour": 12, "minute": 48}
